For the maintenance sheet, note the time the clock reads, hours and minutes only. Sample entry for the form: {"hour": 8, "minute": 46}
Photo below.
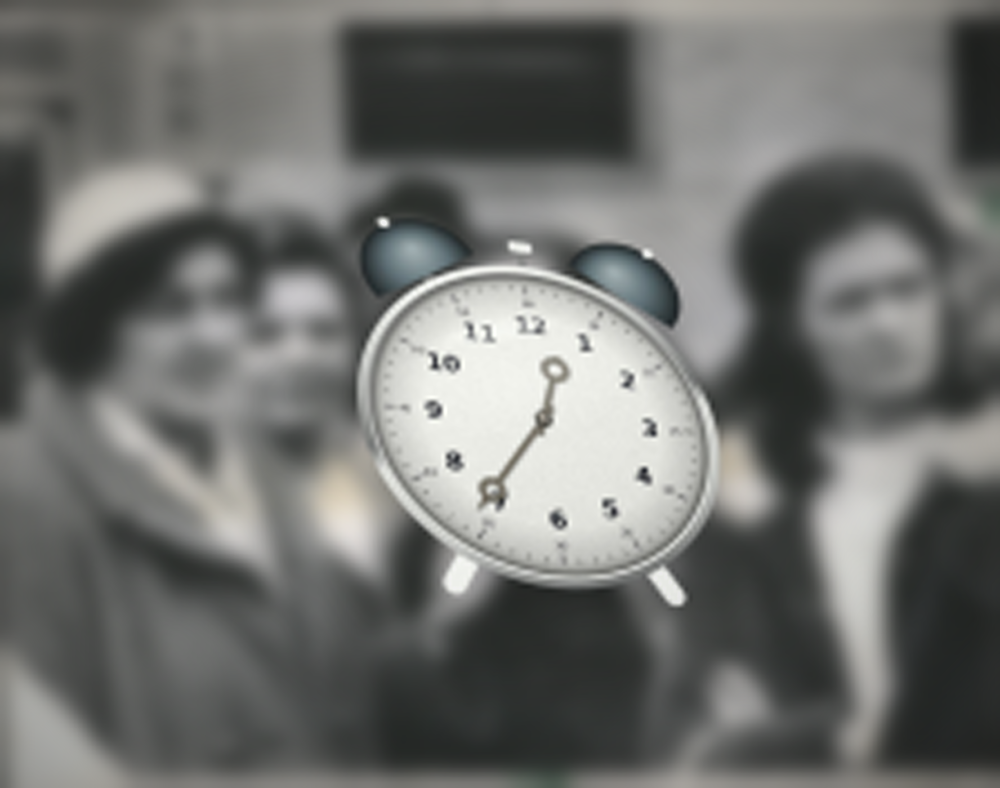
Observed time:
{"hour": 12, "minute": 36}
